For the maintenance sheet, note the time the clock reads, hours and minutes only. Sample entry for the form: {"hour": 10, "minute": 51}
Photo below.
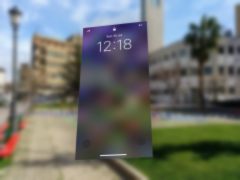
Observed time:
{"hour": 12, "minute": 18}
